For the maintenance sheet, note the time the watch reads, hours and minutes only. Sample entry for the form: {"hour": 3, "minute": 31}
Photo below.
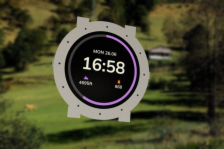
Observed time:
{"hour": 16, "minute": 58}
